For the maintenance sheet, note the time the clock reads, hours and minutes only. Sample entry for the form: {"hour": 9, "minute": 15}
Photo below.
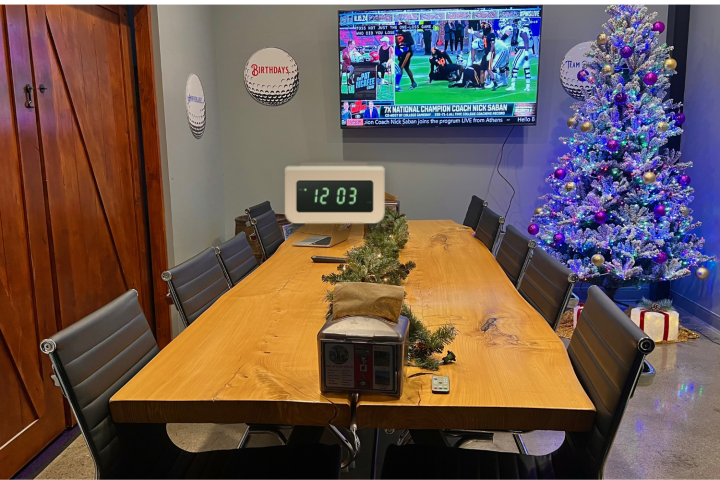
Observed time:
{"hour": 12, "minute": 3}
